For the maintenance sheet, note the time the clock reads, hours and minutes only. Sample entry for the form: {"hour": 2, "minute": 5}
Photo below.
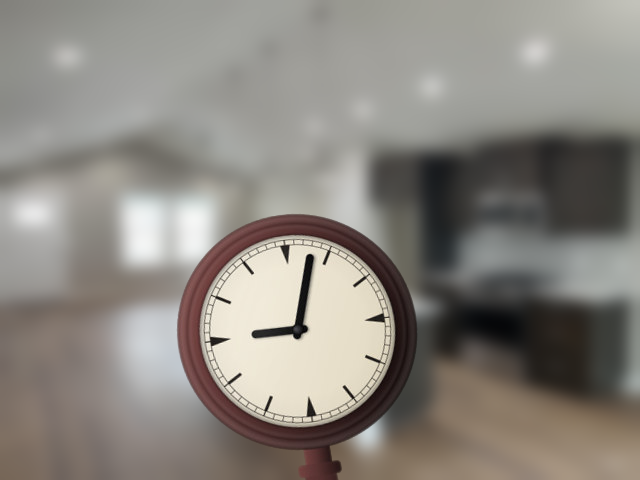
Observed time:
{"hour": 9, "minute": 3}
